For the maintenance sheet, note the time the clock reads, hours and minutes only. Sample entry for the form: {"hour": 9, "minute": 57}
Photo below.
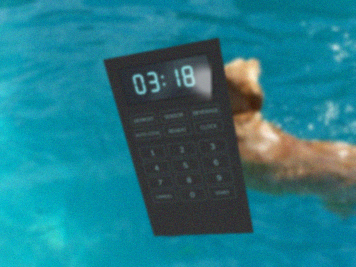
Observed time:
{"hour": 3, "minute": 18}
